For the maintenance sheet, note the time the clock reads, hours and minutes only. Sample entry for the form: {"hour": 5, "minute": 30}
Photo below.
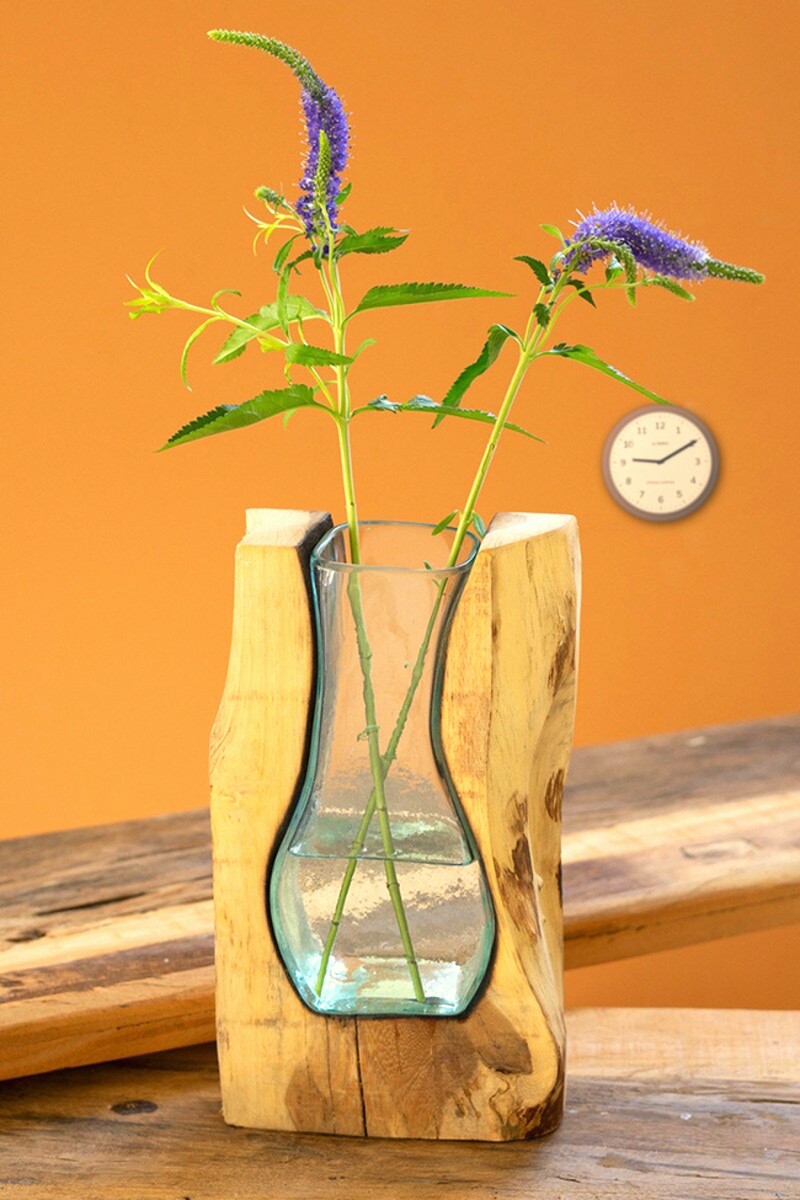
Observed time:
{"hour": 9, "minute": 10}
